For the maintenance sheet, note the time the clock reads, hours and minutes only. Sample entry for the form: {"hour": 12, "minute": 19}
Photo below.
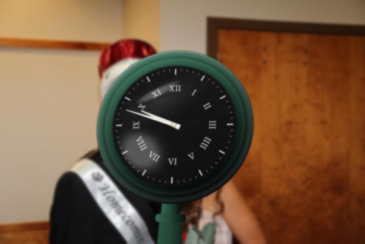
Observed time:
{"hour": 9, "minute": 48}
